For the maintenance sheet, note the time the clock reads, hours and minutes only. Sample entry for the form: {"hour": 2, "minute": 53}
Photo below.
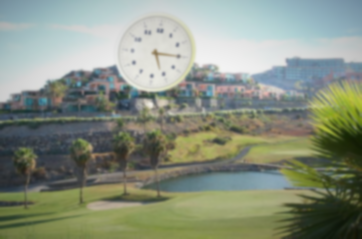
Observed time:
{"hour": 5, "minute": 15}
